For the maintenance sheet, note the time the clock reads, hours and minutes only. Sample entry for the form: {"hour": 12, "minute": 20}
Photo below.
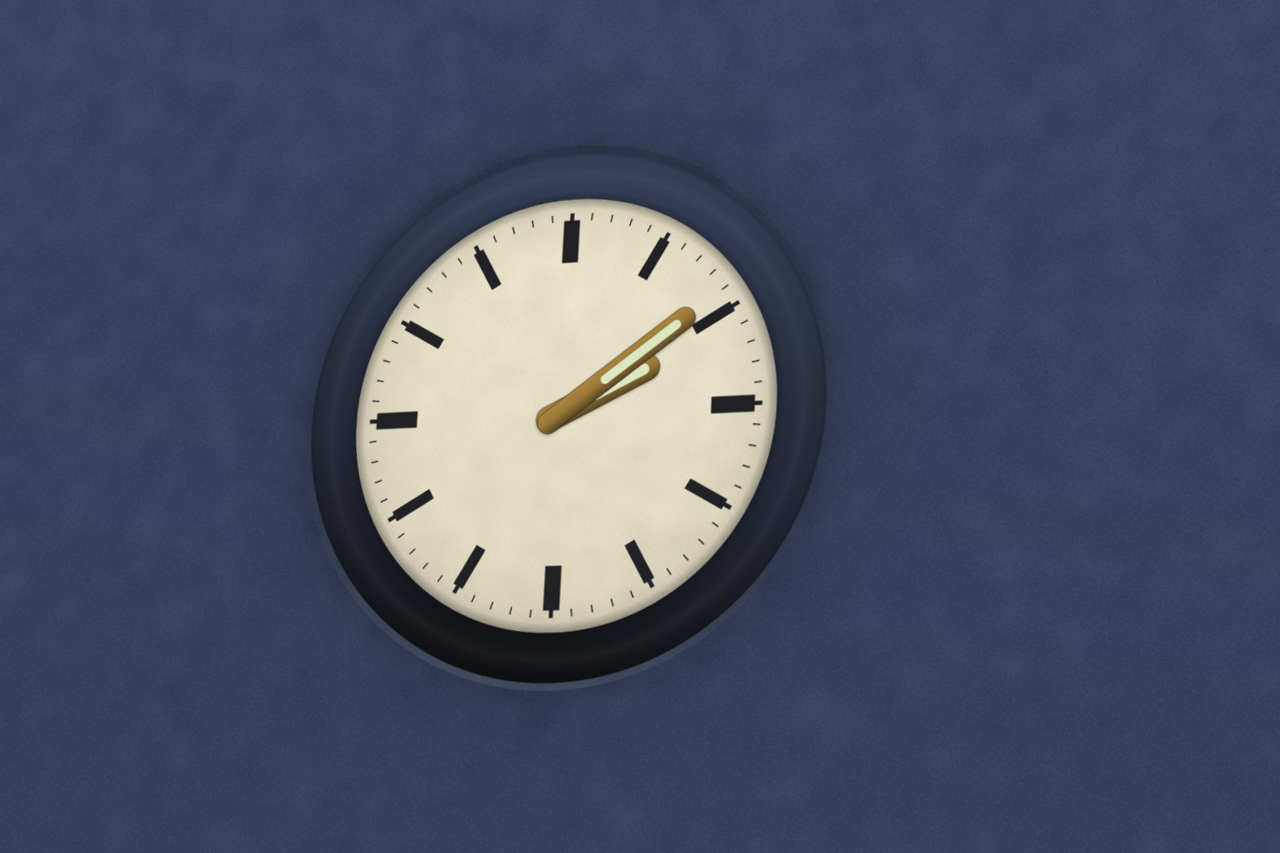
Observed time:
{"hour": 2, "minute": 9}
